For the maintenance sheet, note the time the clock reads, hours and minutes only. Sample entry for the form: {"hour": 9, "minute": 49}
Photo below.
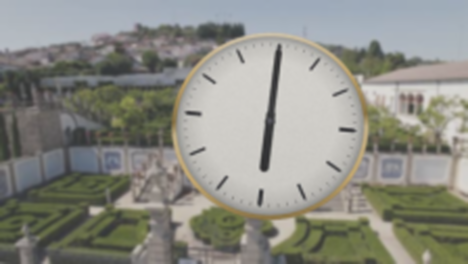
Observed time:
{"hour": 6, "minute": 0}
